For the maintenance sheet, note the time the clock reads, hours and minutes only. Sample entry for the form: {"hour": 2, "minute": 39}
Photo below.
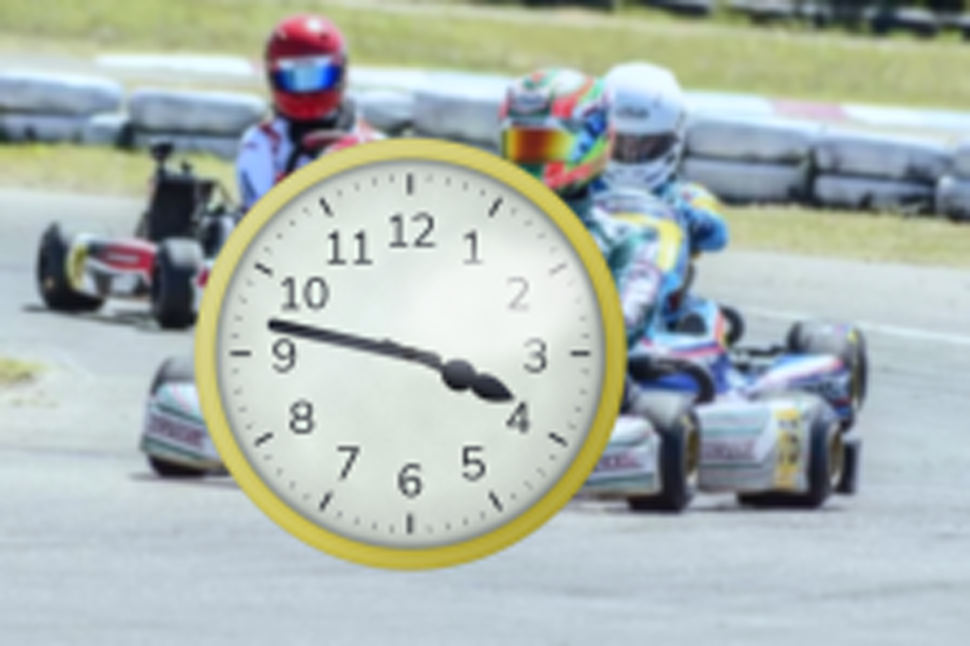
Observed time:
{"hour": 3, "minute": 47}
